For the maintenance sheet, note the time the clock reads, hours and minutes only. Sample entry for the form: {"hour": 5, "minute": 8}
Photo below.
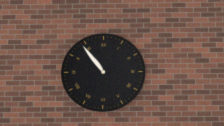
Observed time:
{"hour": 10, "minute": 54}
